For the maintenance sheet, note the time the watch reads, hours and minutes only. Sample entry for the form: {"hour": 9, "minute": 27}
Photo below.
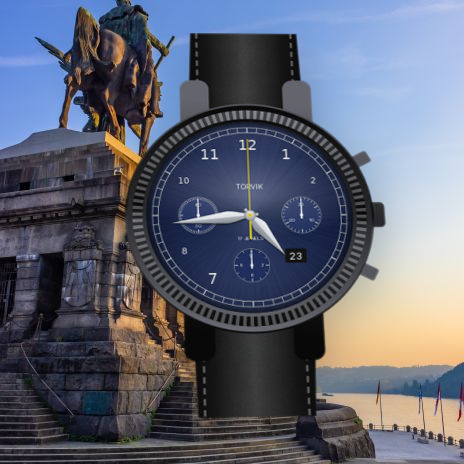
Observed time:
{"hour": 4, "minute": 44}
